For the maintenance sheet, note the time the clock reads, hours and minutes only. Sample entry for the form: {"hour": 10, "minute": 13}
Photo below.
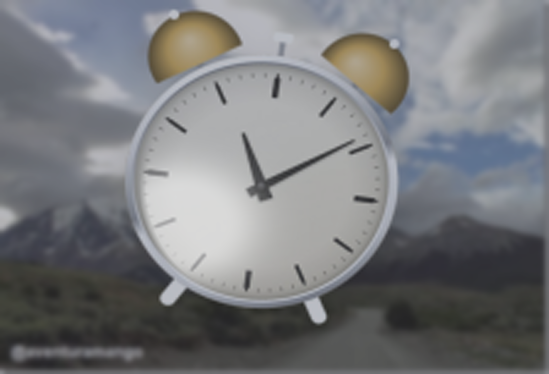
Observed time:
{"hour": 11, "minute": 9}
